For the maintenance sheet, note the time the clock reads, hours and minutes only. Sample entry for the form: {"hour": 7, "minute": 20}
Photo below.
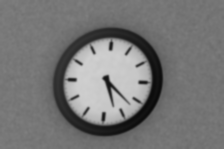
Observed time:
{"hour": 5, "minute": 22}
